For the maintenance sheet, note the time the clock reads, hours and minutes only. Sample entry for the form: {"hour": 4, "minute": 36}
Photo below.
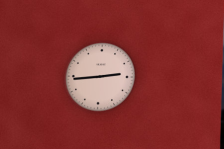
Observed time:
{"hour": 2, "minute": 44}
